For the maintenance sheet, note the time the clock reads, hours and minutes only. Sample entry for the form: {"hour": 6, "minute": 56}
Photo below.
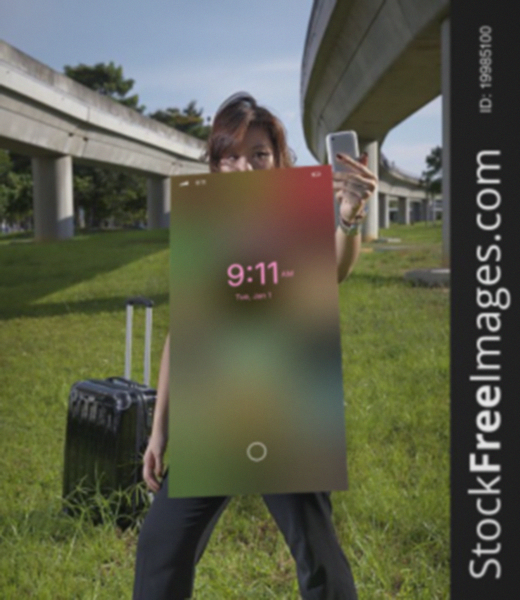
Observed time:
{"hour": 9, "minute": 11}
